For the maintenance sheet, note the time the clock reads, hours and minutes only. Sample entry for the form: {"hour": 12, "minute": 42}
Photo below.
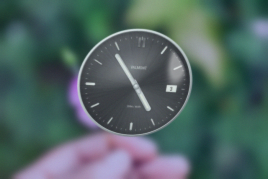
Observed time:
{"hour": 4, "minute": 54}
